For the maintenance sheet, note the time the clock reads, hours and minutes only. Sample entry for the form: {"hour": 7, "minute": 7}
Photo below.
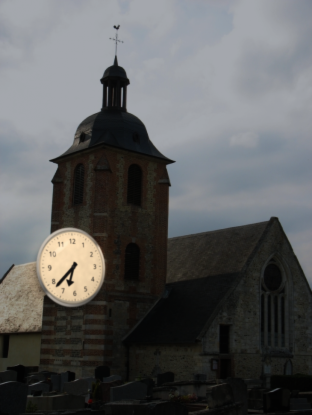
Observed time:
{"hour": 6, "minute": 38}
